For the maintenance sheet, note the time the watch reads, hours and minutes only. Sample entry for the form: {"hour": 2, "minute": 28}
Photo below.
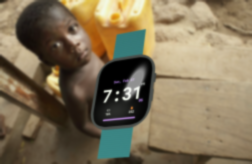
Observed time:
{"hour": 7, "minute": 31}
